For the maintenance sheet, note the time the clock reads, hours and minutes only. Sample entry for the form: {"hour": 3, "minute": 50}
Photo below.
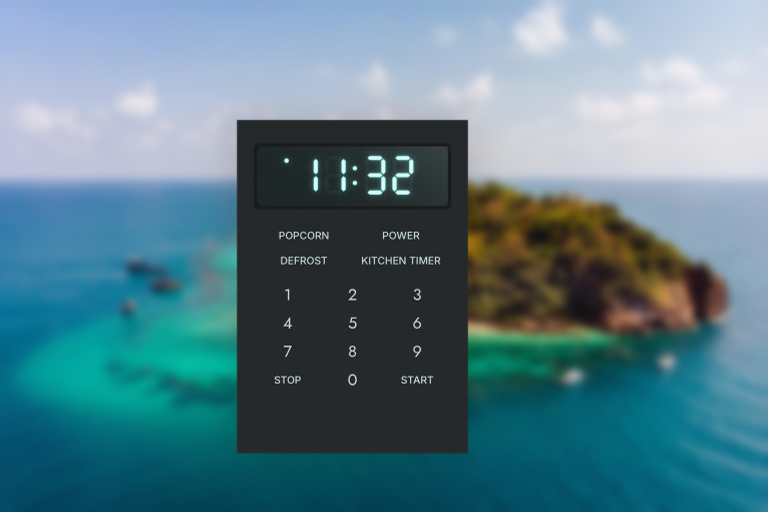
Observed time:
{"hour": 11, "minute": 32}
